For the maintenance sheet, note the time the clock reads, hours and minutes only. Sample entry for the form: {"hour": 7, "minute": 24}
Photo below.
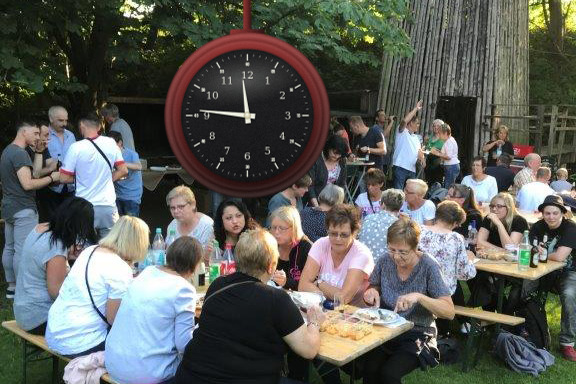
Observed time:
{"hour": 11, "minute": 46}
